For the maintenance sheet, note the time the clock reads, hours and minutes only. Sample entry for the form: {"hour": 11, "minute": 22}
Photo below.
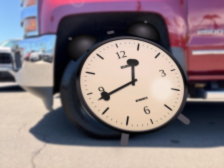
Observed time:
{"hour": 12, "minute": 43}
